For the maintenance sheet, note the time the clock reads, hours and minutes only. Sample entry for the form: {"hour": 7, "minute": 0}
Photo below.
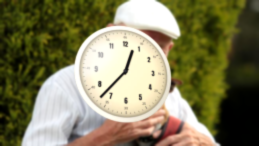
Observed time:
{"hour": 12, "minute": 37}
